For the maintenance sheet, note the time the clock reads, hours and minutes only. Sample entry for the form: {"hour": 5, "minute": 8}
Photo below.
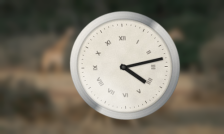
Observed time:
{"hour": 4, "minute": 13}
